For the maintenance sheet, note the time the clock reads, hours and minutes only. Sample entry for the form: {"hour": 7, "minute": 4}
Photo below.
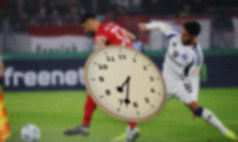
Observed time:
{"hour": 7, "minute": 33}
